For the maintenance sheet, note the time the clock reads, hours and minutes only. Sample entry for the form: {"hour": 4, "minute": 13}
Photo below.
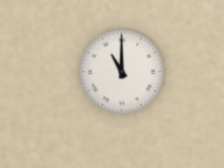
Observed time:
{"hour": 11, "minute": 0}
